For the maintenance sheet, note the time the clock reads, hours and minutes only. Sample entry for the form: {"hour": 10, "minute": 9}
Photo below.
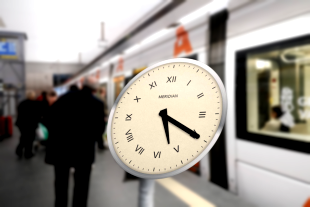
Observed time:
{"hour": 5, "minute": 20}
